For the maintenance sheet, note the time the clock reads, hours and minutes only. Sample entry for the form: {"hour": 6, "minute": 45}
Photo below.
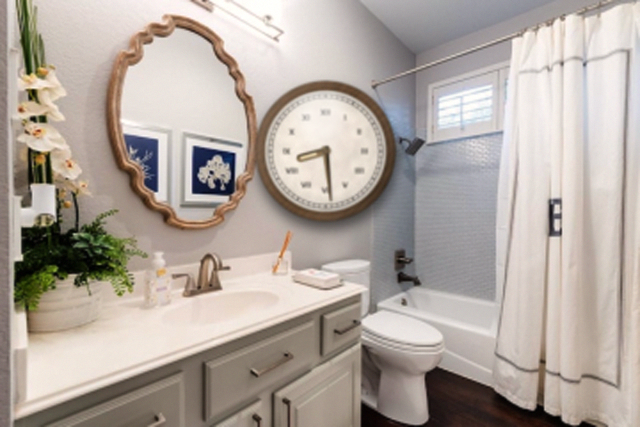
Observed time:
{"hour": 8, "minute": 29}
